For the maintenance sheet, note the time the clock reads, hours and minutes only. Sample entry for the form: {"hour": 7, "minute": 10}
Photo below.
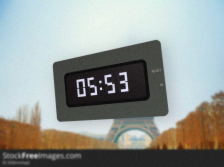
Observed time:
{"hour": 5, "minute": 53}
